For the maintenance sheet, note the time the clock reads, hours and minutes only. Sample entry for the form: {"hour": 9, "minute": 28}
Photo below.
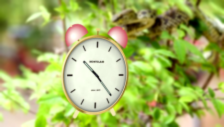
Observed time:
{"hour": 10, "minute": 23}
